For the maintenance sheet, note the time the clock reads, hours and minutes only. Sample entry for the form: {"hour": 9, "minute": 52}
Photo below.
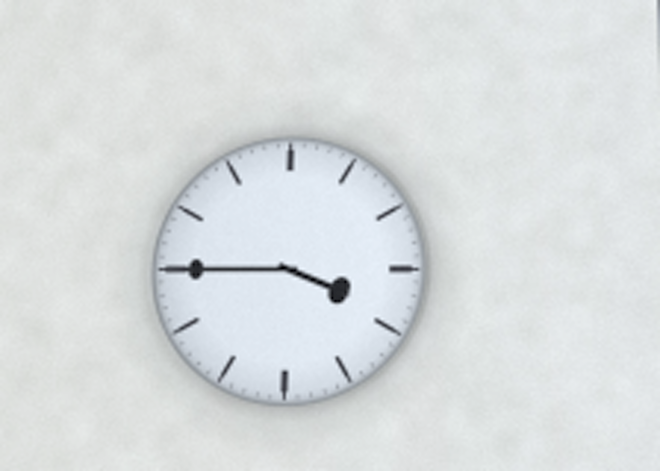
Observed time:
{"hour": 3, "minute": 45}
